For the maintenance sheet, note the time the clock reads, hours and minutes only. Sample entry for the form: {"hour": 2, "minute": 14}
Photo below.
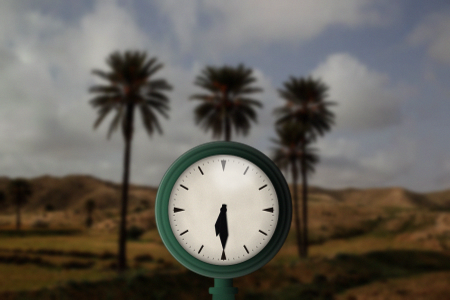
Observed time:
{"hour": 6, "minute": 30}
